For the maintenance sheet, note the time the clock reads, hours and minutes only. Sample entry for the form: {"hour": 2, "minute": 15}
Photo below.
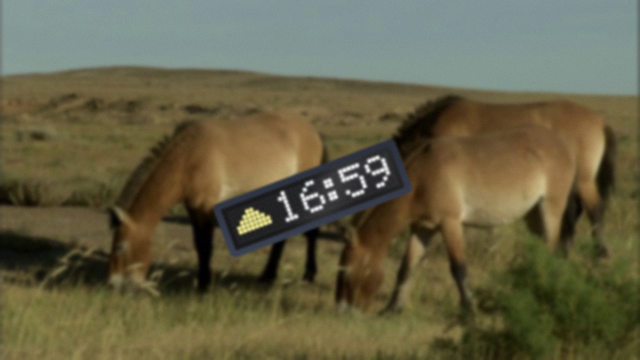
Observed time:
{"hour": 16, "minute": 59}
